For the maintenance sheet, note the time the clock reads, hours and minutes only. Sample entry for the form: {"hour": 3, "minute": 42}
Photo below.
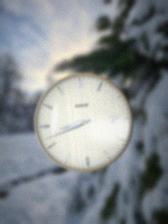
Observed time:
{"hour": 8, "minute": 42}
